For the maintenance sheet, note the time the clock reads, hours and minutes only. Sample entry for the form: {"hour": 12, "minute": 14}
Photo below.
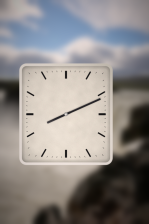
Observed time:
{"hour": 8, "minute": 11}
